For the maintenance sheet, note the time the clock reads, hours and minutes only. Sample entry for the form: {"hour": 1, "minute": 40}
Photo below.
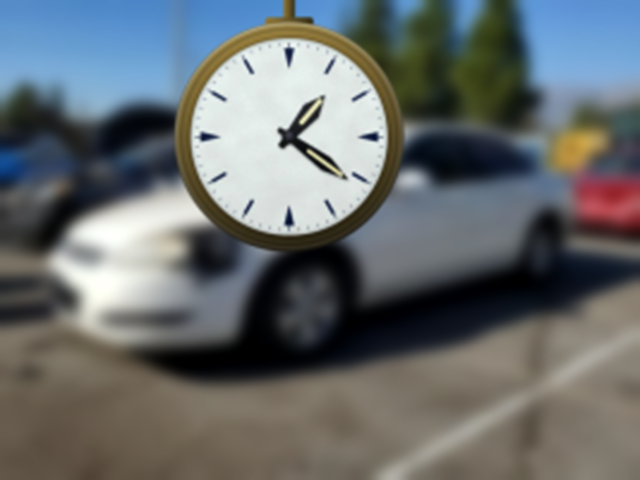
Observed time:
{"hour": 1, "minute": 21}
